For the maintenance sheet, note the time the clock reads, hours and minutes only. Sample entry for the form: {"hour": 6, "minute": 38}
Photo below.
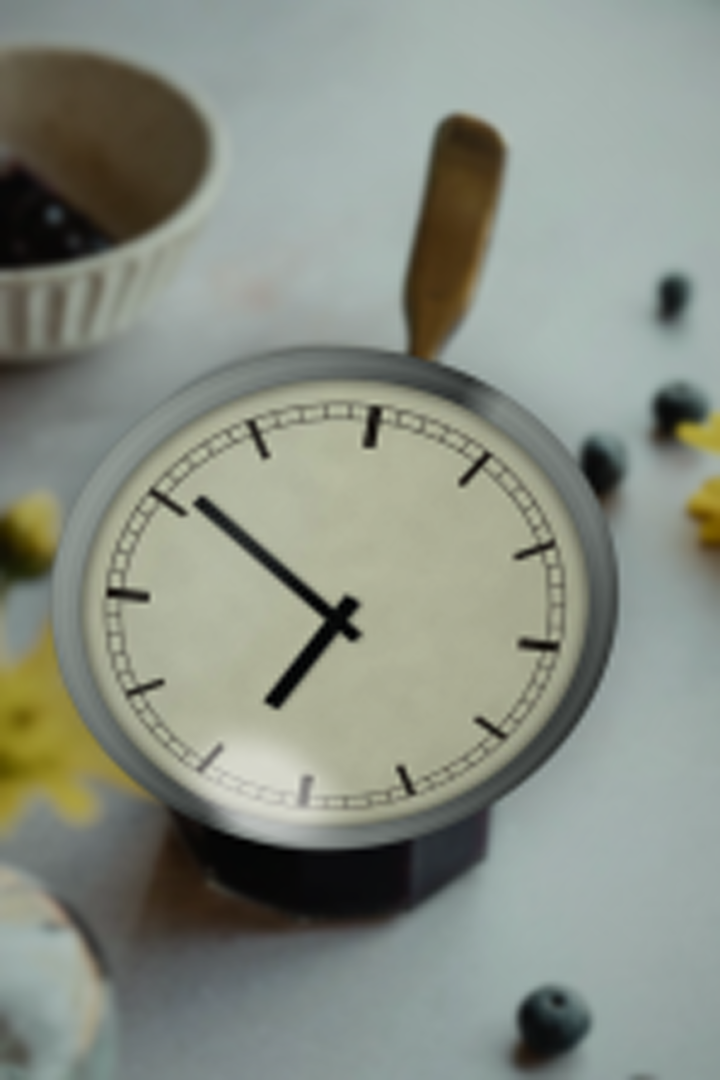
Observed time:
{"hour": 6, "minute": 51}
